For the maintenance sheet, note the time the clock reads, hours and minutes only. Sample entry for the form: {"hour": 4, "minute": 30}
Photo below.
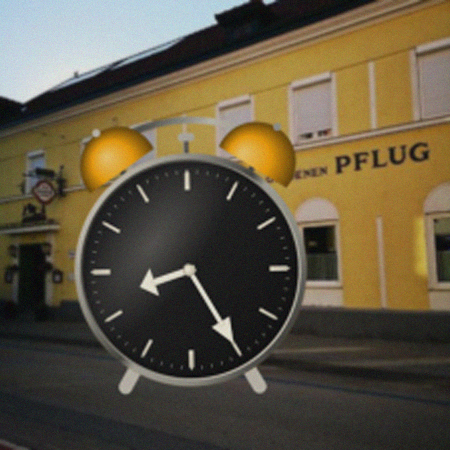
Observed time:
{"hour": 8, "minute": 25}
